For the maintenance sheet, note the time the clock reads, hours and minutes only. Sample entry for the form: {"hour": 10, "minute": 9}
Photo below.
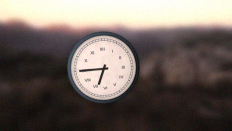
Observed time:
{"hour": 6, "minute": 45}
